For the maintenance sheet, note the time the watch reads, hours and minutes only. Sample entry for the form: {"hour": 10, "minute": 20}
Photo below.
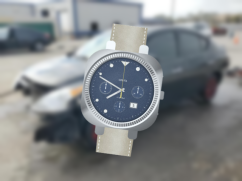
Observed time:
{"hour": 7, "minute": 49}
